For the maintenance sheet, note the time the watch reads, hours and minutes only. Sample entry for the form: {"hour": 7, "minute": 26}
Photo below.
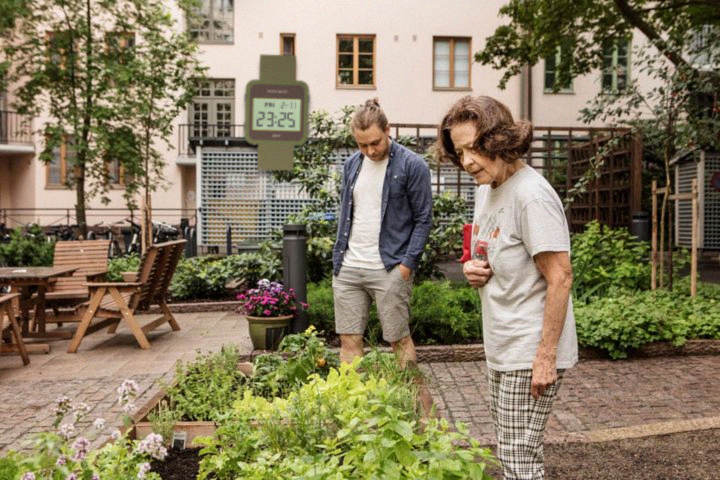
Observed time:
{"hour": 23, "minute": 25}
